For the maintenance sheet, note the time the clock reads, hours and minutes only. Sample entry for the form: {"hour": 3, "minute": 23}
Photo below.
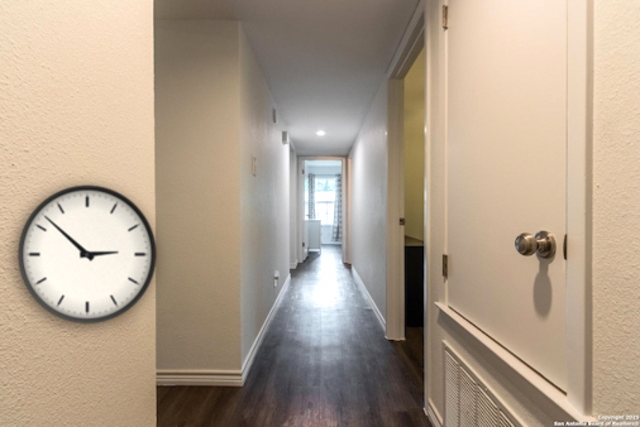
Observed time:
{"hour": 2, "minute": 52}
